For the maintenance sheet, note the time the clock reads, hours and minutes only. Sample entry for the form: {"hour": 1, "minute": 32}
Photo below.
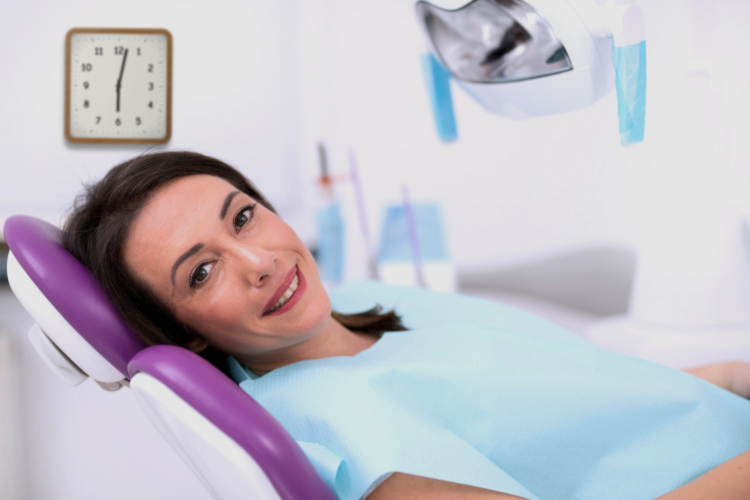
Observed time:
{"hour": 6, "minute": 2}
